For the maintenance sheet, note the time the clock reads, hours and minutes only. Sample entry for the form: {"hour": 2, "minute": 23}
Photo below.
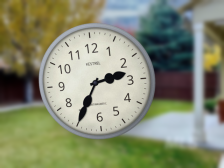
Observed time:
{"hour": 2, "minute": 35}
